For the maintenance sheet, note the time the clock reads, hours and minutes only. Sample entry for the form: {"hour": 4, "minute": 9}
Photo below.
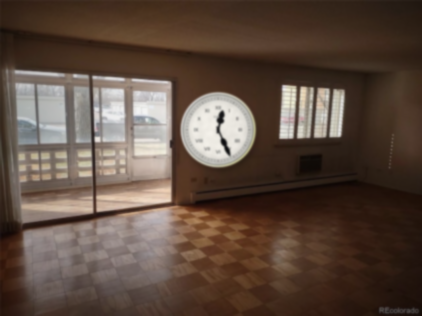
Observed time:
{"hour": 12, "minute": 26}
